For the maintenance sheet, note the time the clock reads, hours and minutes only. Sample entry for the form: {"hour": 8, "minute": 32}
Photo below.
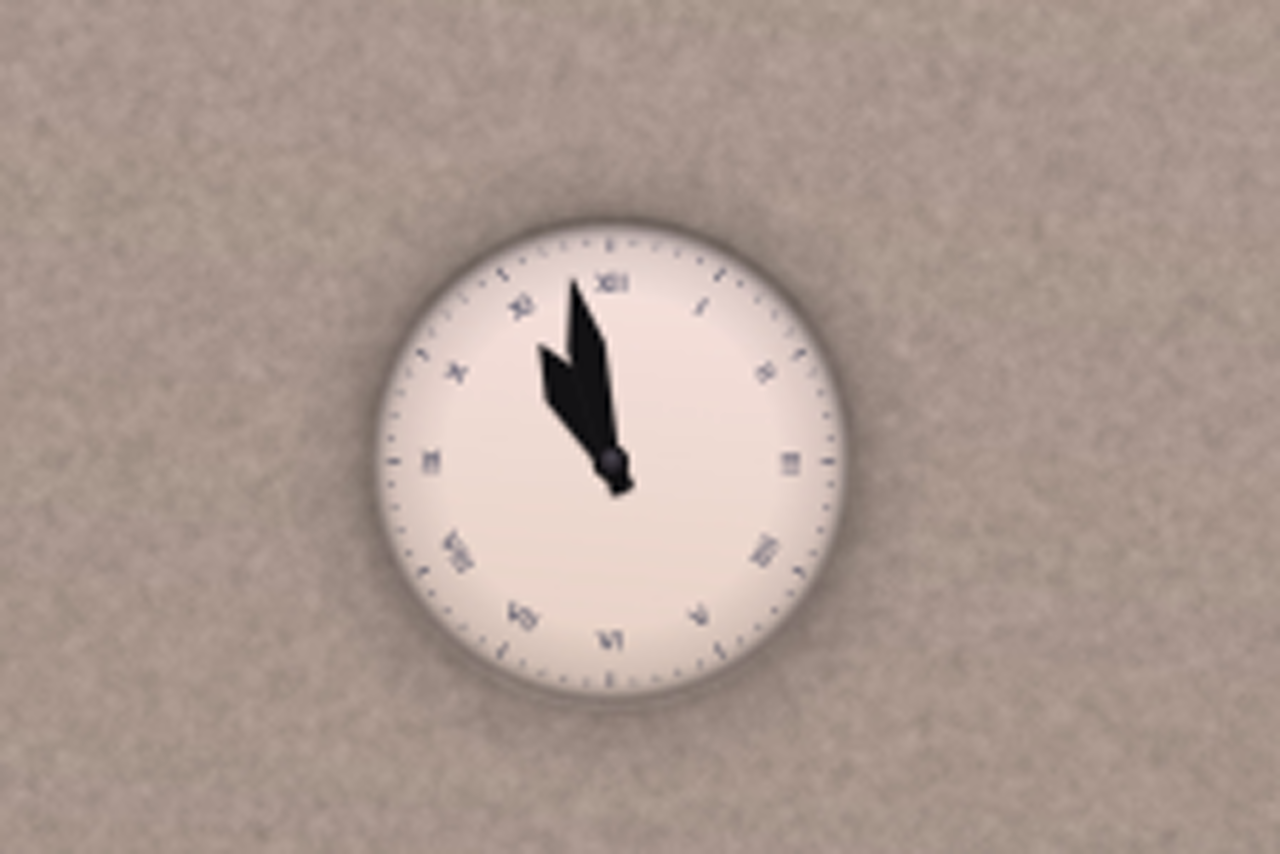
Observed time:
{"hour": 10, "minute": 58}
